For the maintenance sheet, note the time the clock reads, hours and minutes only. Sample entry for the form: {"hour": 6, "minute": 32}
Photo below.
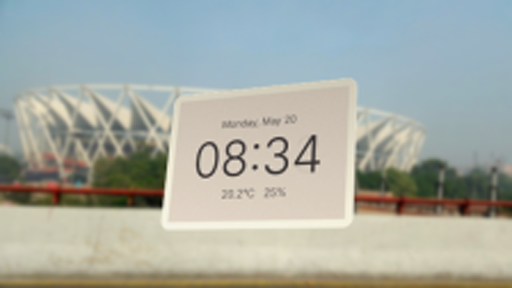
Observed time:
{"hour": 8, "minute": 34}
